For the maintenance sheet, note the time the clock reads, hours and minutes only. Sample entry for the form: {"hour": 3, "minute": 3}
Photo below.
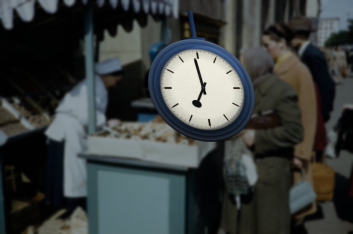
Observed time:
{"hour": 6, "minute": 59}
